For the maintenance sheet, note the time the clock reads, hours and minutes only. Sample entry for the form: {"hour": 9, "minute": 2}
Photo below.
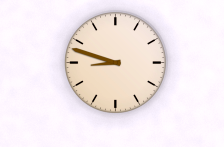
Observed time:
{"hour": 8, "minute": 48}
